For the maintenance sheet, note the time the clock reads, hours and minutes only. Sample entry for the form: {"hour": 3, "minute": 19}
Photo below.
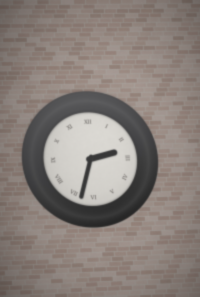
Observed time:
{"hour": 2, "minute": 33}
